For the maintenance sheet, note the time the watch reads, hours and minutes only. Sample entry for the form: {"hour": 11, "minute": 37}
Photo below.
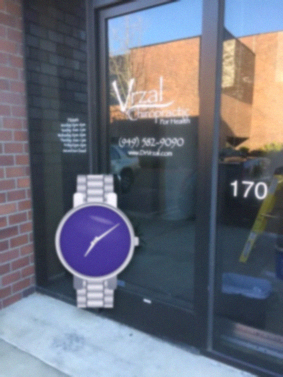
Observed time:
{"hour": 7, "minute": 9}
